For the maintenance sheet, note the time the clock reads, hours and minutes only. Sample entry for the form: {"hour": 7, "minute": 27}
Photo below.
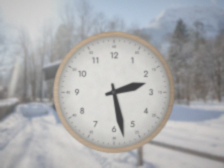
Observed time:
{"hour": 2, "minute": 28}
